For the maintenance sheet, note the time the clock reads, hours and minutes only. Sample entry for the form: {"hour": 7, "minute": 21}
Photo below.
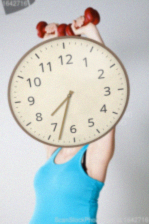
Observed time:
{"hour": 7, "minute": 33}
